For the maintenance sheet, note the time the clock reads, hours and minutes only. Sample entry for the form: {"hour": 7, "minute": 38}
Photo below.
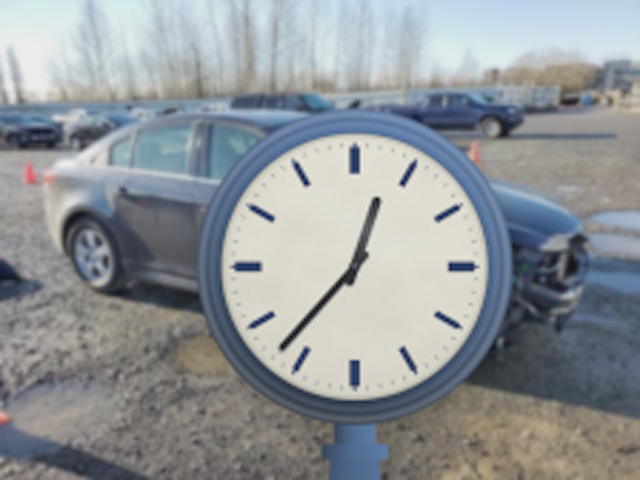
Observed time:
{"hour": 12, "minute": 37}
